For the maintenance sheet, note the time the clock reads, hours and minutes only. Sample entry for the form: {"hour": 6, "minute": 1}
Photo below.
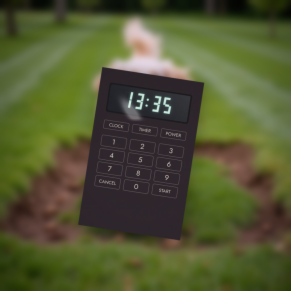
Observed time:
{"hour": 13, "minute": 35}
